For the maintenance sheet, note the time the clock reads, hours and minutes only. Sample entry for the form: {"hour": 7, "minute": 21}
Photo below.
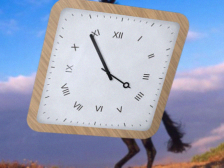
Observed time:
{"hour": 3, "minute": 54}
